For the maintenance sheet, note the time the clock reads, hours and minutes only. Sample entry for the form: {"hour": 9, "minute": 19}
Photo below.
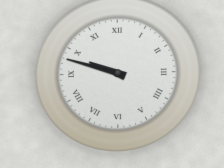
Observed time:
{"hour": 9, "minute": 48}
